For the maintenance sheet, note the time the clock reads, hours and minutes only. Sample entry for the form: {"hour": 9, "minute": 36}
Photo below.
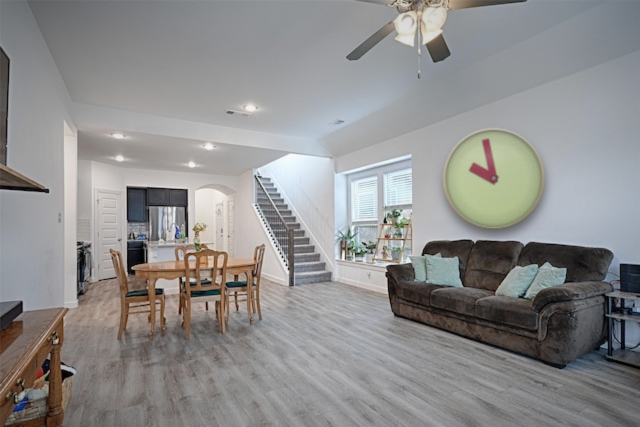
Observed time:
{"hour": 9, "minute": 58}
